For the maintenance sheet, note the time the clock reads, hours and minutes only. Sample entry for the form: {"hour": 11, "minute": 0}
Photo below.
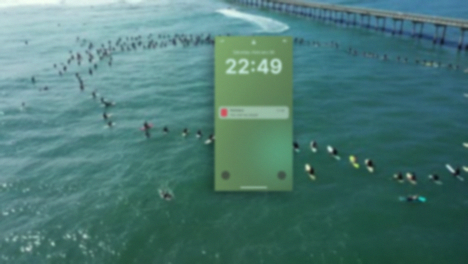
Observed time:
{"hour": 22, "minute": 49}
